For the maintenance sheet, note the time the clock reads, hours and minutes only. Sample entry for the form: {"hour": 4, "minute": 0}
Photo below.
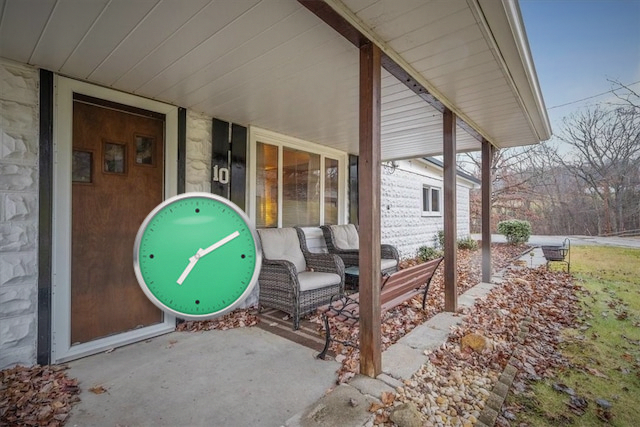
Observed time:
{"hour": 7, "minute": 10}
